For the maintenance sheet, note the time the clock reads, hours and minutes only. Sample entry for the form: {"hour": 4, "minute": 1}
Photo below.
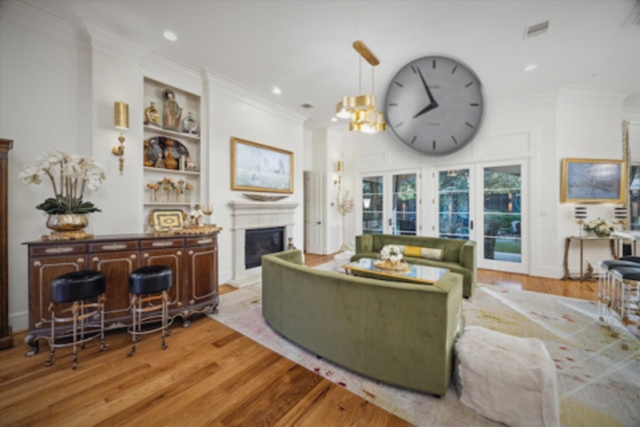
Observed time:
{"hour": 7, "minute": 56}
